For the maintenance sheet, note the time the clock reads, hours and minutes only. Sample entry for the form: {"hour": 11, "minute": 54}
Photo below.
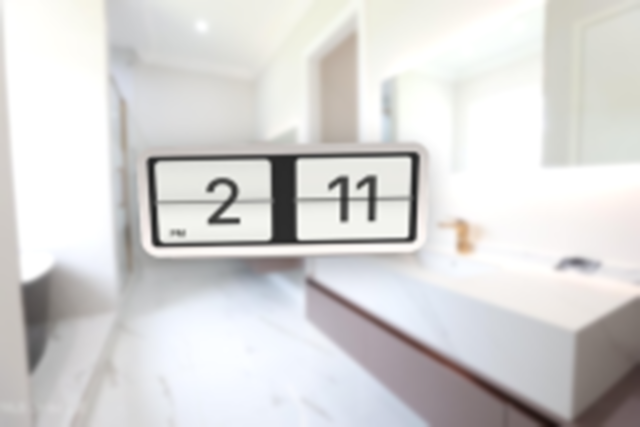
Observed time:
{"hour": 2, "minute": 11}
